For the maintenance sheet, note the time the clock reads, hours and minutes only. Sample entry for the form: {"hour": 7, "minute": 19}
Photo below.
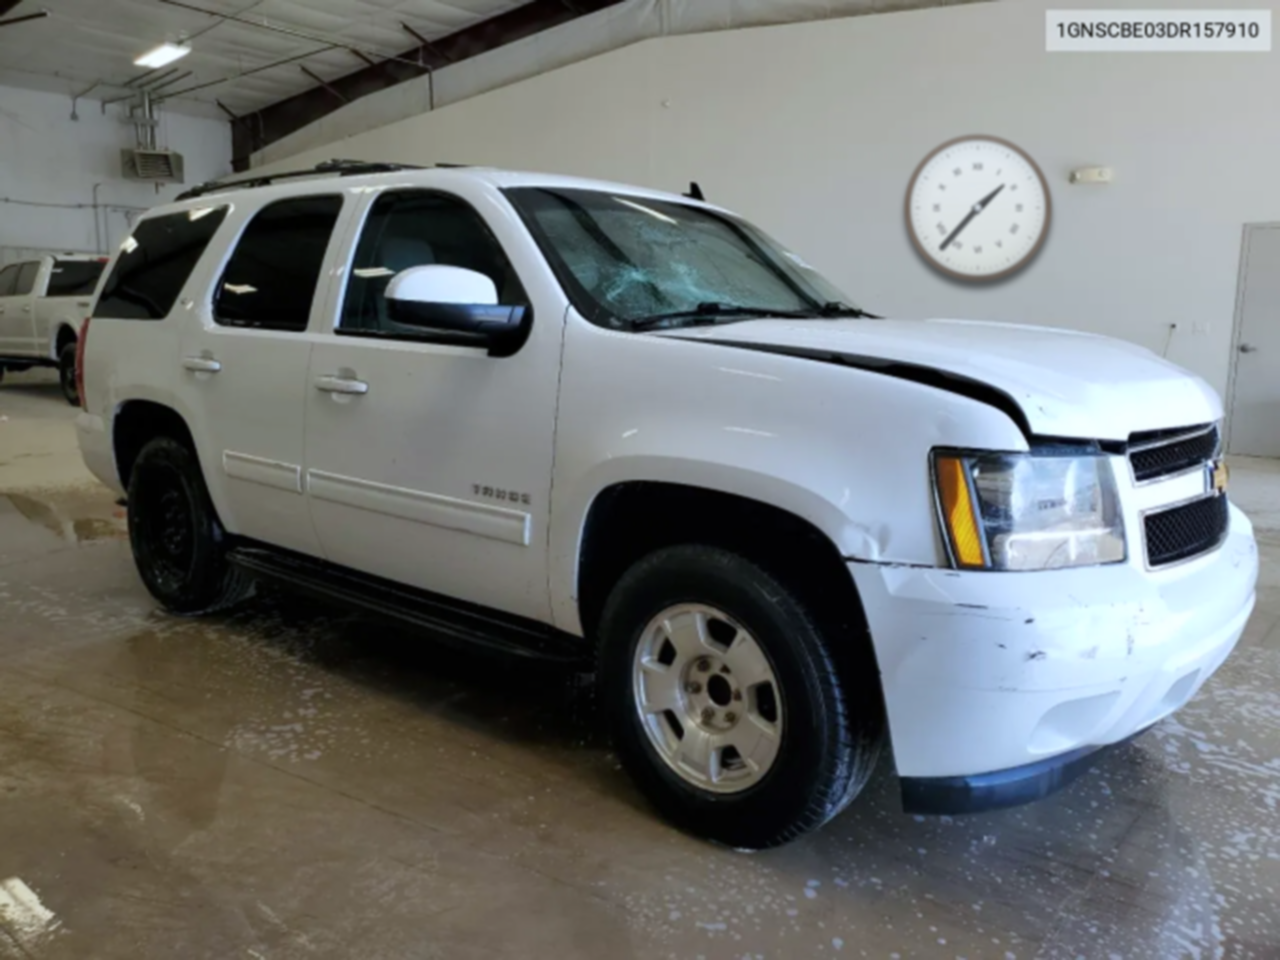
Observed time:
{"hour": 1, "minute": 37}
